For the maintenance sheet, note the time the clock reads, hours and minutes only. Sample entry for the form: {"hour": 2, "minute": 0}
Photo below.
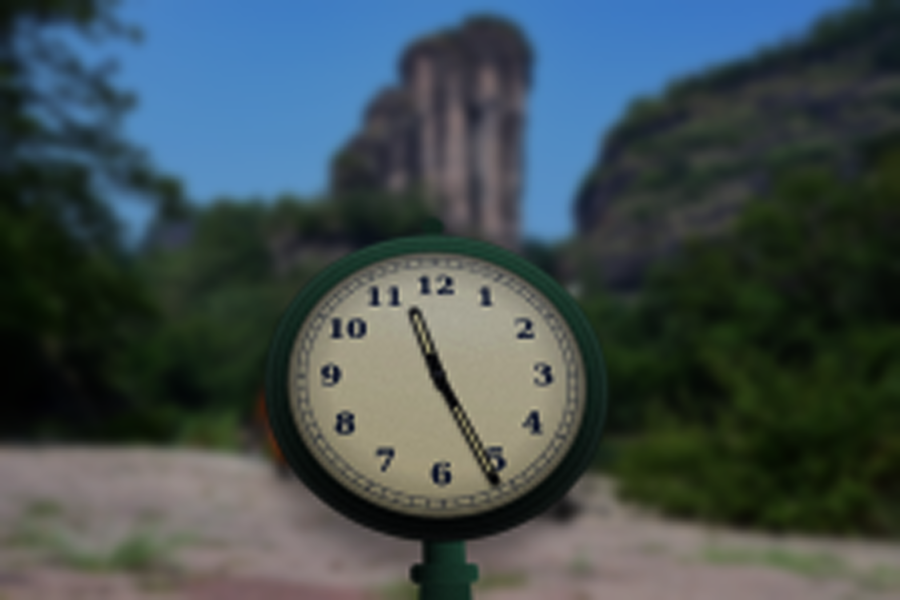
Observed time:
{"hour": 11, "minute": 26}
